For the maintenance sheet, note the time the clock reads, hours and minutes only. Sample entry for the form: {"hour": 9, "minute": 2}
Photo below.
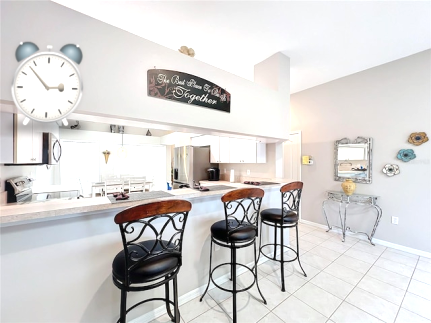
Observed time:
{"hour": 2, "minute": 53}
